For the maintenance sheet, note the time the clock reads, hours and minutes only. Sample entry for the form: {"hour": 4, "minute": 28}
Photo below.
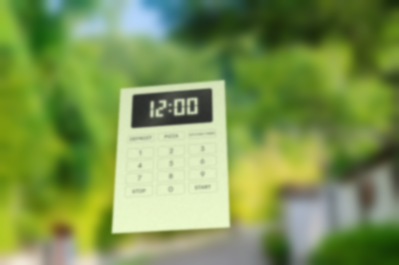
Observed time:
{"hour": 12, "minute": 0}
